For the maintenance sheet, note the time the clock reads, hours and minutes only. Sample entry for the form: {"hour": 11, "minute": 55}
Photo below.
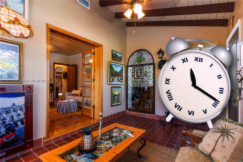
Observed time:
{"hour": 11, "minute": 19}
